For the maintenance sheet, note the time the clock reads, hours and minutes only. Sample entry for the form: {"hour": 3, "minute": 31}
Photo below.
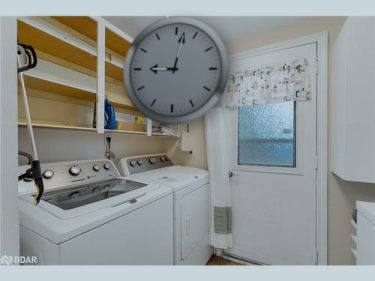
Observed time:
{"hour": 9, "minute": 2}
